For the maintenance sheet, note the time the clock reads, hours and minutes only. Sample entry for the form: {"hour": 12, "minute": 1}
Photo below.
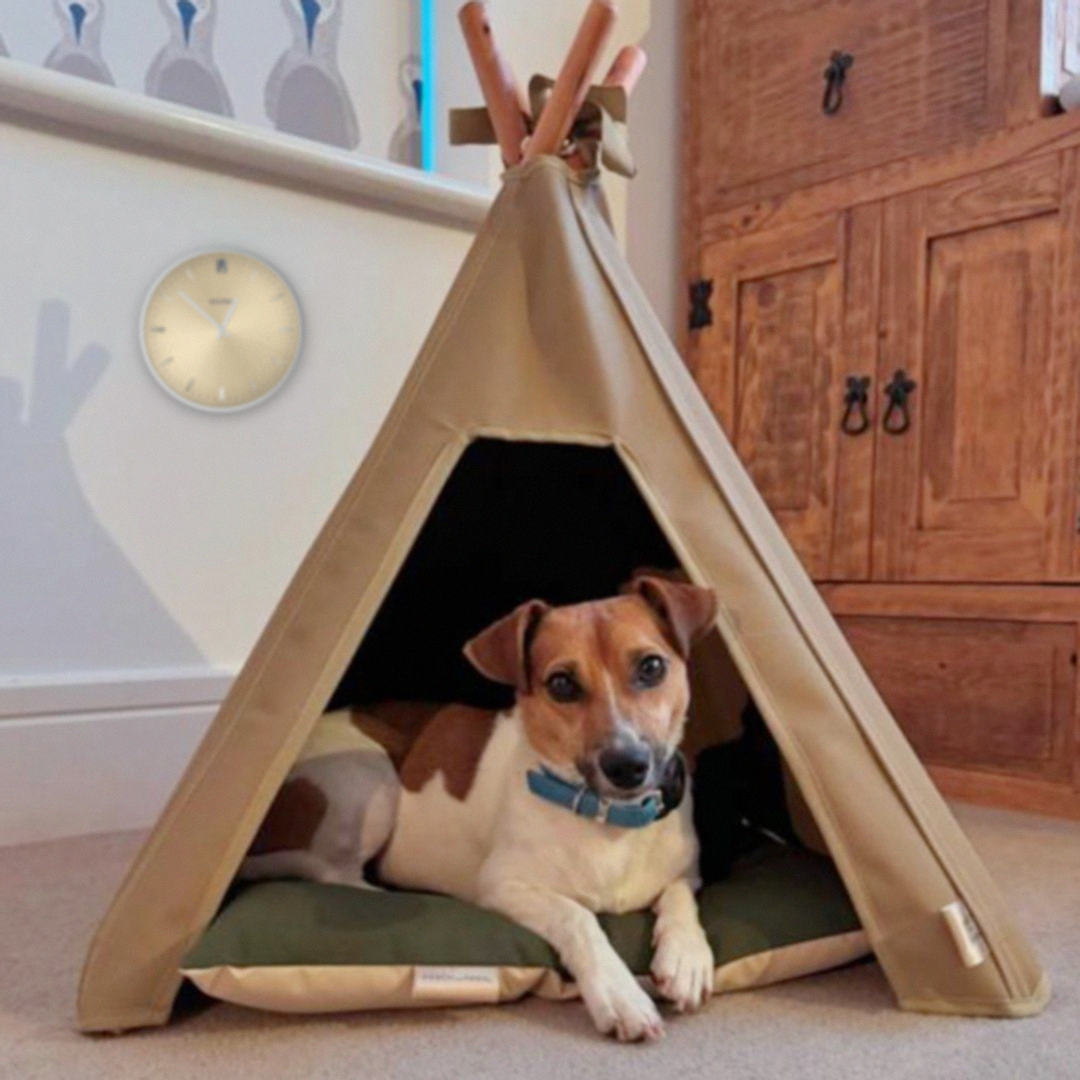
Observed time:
{"hour": 12, "minute": 52}
